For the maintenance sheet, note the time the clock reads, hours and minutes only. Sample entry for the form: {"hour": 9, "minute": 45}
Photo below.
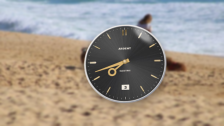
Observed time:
{"hour": 7, "minute": 42}
